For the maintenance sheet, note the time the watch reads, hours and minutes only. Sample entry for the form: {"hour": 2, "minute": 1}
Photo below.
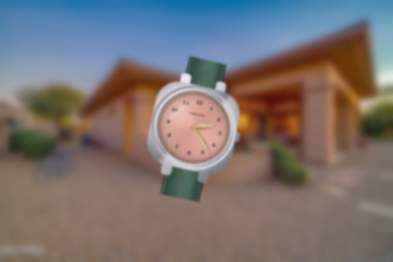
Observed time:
{"hour": 2, "minute": 23}
